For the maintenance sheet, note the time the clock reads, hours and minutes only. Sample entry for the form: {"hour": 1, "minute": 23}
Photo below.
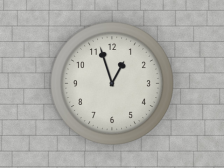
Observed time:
{"hour": 12, "minute": 57}
